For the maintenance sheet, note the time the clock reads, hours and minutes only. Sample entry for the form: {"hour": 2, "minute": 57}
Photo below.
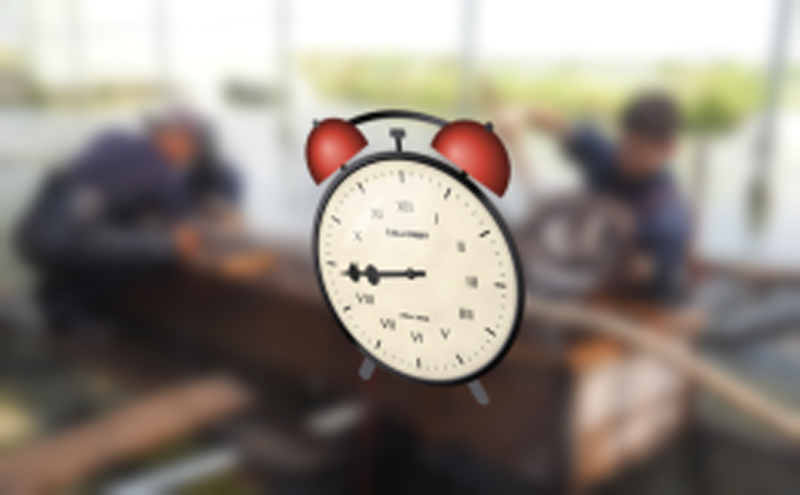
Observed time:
{"hour": 8, "minute": 44}
